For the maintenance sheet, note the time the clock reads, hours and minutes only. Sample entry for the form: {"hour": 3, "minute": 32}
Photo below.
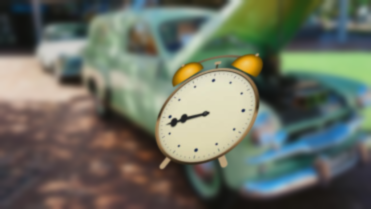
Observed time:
{"hour": 8, "minute": 43}
